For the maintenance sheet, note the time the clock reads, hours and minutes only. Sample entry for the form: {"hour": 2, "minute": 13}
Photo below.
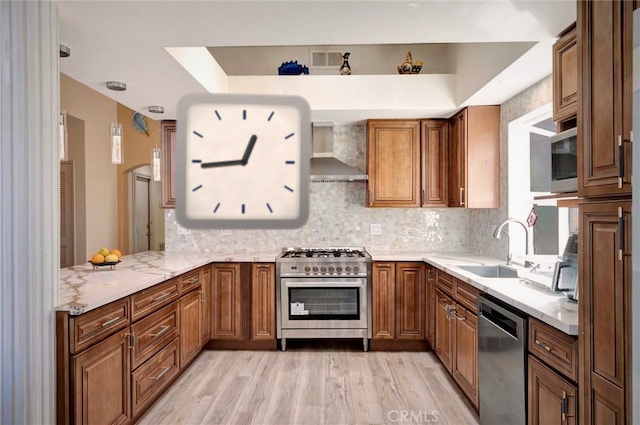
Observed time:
{"hour": 12, "minute": 44}
